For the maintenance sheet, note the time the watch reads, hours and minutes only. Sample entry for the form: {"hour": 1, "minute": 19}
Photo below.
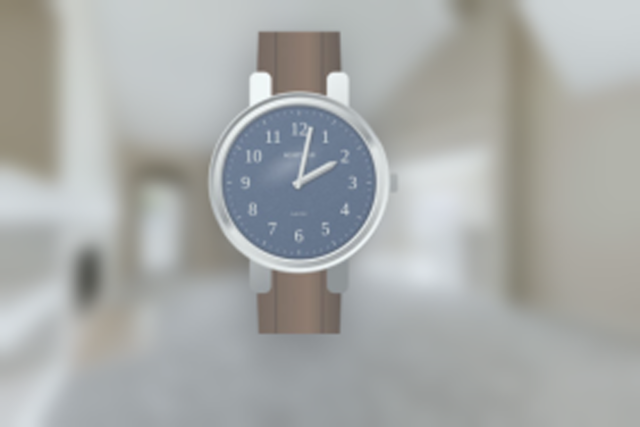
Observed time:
{"hour": 2, "minute": 2}
